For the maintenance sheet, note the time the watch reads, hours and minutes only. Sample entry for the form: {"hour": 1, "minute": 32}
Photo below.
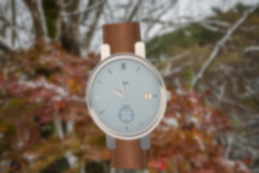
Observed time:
{"hour": 9, "minute": 58}
